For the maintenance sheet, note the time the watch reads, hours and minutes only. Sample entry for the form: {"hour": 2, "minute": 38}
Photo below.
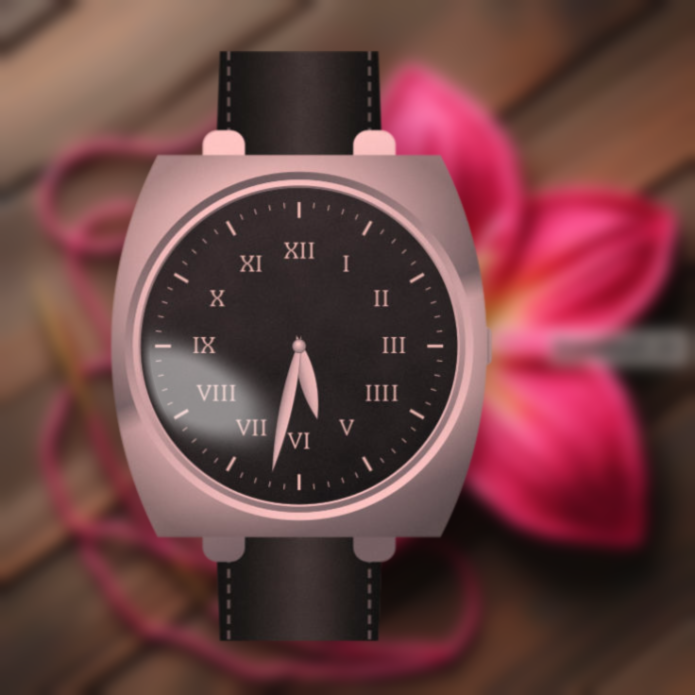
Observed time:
{"hour": 5, "minute": 32}
